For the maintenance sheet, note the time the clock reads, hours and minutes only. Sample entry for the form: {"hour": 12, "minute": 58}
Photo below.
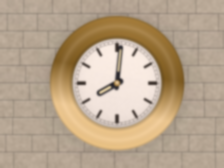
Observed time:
{"hour": 8, "minute": 1}
